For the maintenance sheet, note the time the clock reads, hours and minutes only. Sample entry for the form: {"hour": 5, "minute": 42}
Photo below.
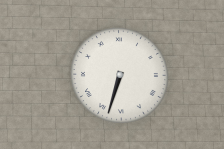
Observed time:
{"hour": 6, "minute": 33}
